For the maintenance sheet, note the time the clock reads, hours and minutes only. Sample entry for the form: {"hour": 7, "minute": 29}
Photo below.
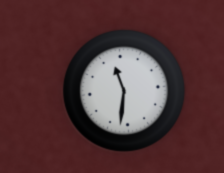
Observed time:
{"hour": 11, "minute": 32}
